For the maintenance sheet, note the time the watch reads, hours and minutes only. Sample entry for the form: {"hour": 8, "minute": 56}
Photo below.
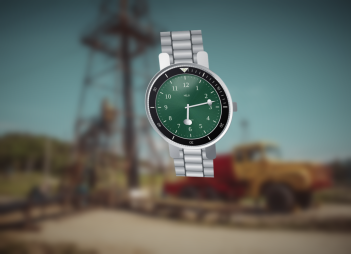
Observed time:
{"hour": 6, "minute": 13}
